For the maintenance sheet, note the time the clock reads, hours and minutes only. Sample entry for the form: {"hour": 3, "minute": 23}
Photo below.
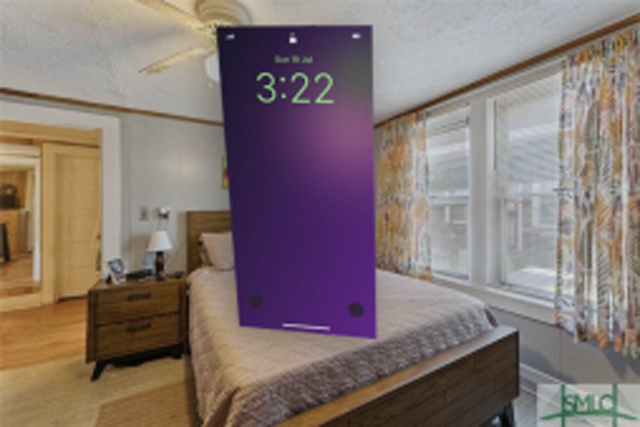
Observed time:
{"hour": 3, "minute": 22}
